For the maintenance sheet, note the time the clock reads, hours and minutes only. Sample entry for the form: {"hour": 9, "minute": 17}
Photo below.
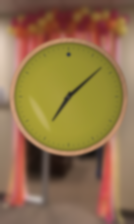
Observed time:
{"hour": 7, "minute": 8}
